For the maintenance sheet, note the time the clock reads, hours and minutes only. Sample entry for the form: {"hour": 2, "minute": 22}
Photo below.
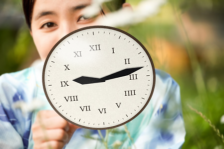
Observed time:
{"hour": 9, "minute": 13}
